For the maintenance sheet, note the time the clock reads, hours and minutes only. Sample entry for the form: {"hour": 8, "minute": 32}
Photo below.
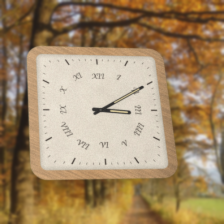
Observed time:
{"hour": 3, "minute": 10}
